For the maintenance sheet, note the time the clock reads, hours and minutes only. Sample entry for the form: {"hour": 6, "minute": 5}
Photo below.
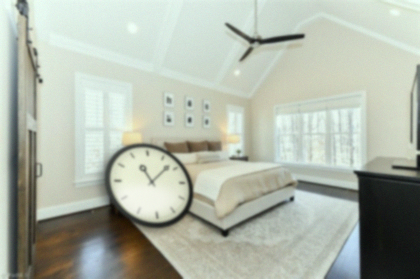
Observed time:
{"hour": 11, "minute": 8}
